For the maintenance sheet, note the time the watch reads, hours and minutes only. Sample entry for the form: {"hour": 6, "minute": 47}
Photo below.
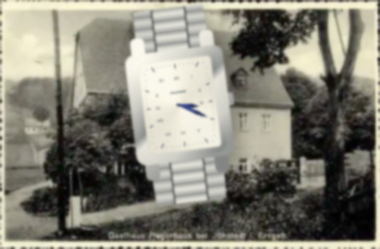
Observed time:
{"hour": 3, "minute": 20}
